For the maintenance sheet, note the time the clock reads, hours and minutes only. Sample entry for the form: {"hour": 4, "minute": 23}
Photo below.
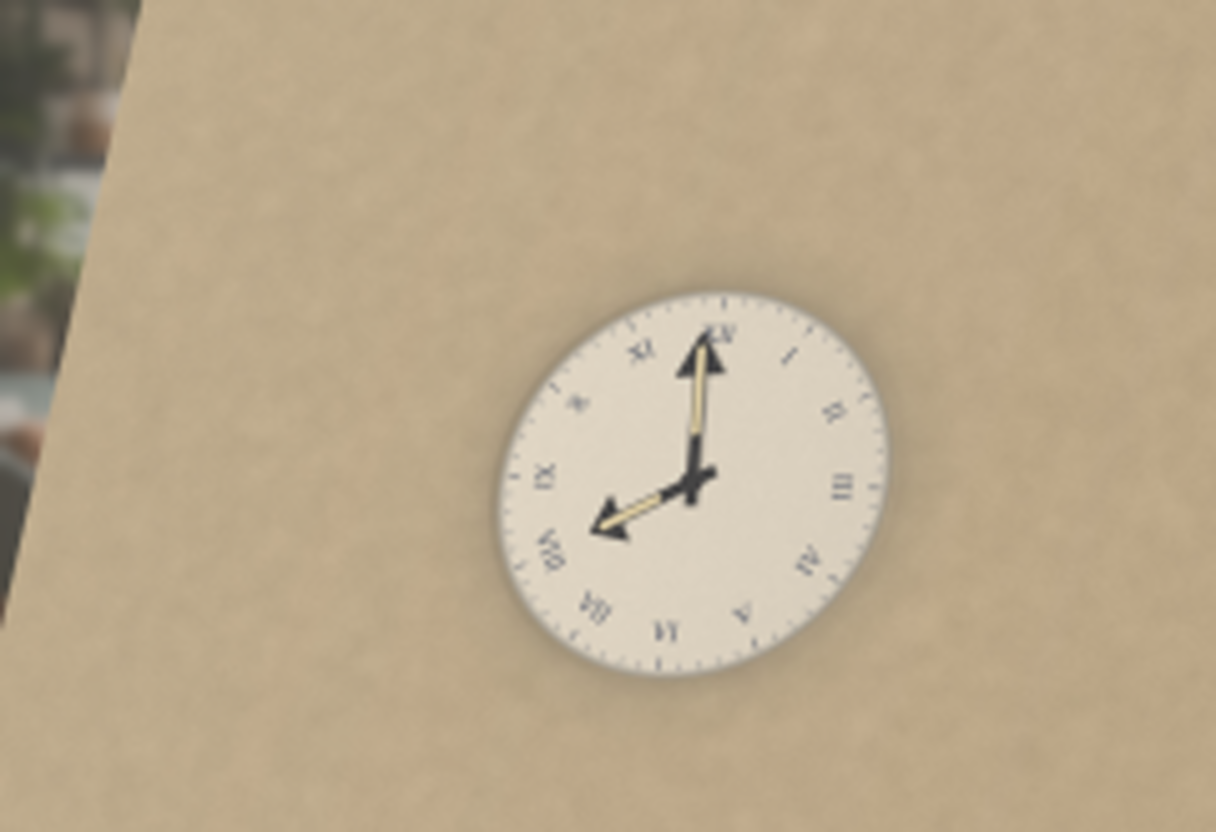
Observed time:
{"hour": 7, "minute": 59}
